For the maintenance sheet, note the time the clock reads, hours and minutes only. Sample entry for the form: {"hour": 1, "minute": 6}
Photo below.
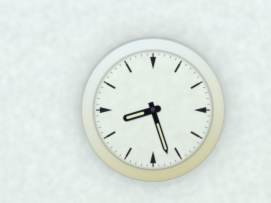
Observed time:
{"hour": 8, "minute": 27}
